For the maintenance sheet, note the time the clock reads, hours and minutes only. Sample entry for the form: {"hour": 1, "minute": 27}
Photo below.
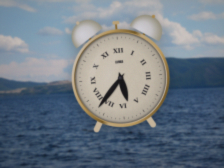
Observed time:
{"hour": 5, "minute": 37}
